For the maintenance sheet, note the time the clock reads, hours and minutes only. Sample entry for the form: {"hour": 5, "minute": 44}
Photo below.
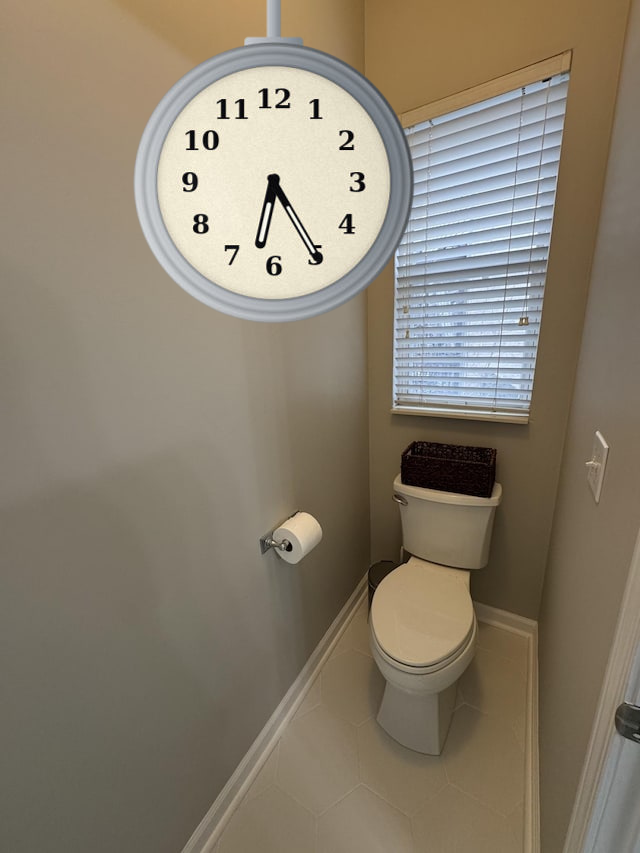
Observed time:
{"hour": 6, "minute": 25}
